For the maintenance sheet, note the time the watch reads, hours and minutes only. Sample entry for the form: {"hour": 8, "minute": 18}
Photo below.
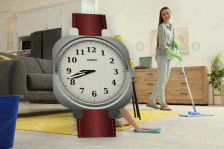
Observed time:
{"hour": 8, "minute": 42}
